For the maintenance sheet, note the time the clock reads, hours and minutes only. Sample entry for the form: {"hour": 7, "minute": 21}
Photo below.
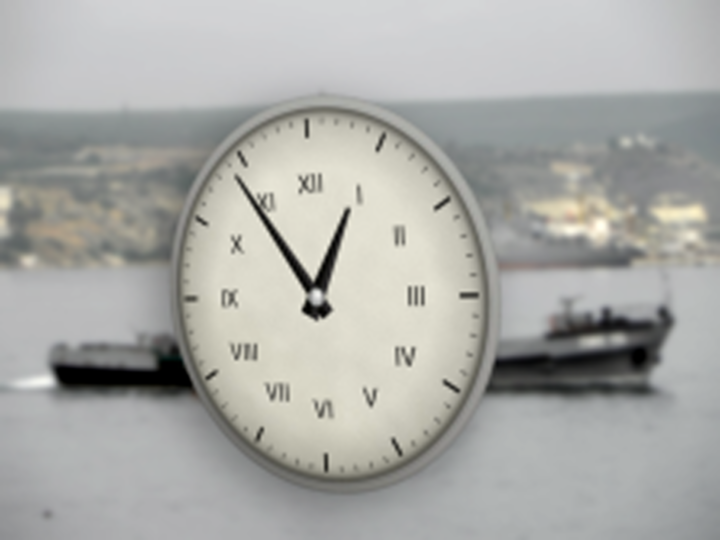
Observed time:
{"hour": 12, "minute": 54}
